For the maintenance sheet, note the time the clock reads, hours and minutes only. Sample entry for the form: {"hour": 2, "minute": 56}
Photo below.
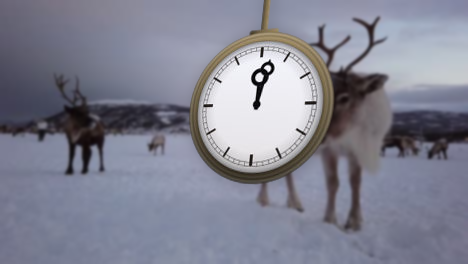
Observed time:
{"hour": 12, "minute": 2}
